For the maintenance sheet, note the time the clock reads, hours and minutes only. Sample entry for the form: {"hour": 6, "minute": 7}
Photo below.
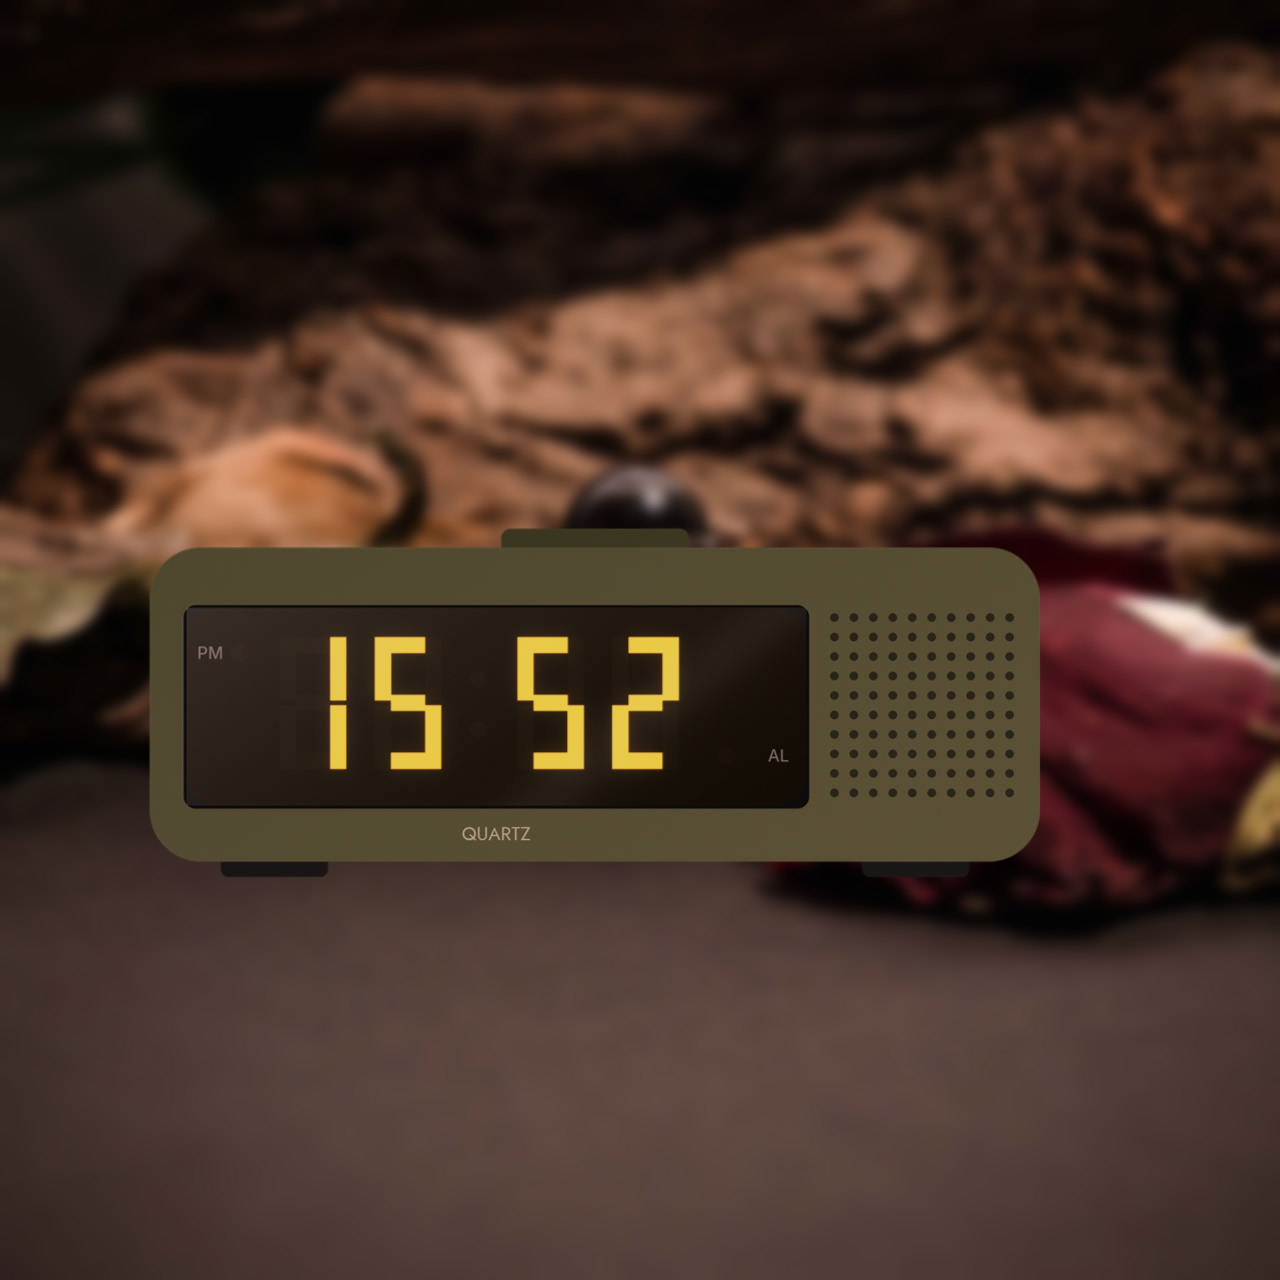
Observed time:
{"hour": 15, "minute": 52}
